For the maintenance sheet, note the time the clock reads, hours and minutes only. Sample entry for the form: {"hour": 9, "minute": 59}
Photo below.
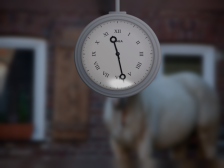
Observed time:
{"hour": 11, "minute": 28}
